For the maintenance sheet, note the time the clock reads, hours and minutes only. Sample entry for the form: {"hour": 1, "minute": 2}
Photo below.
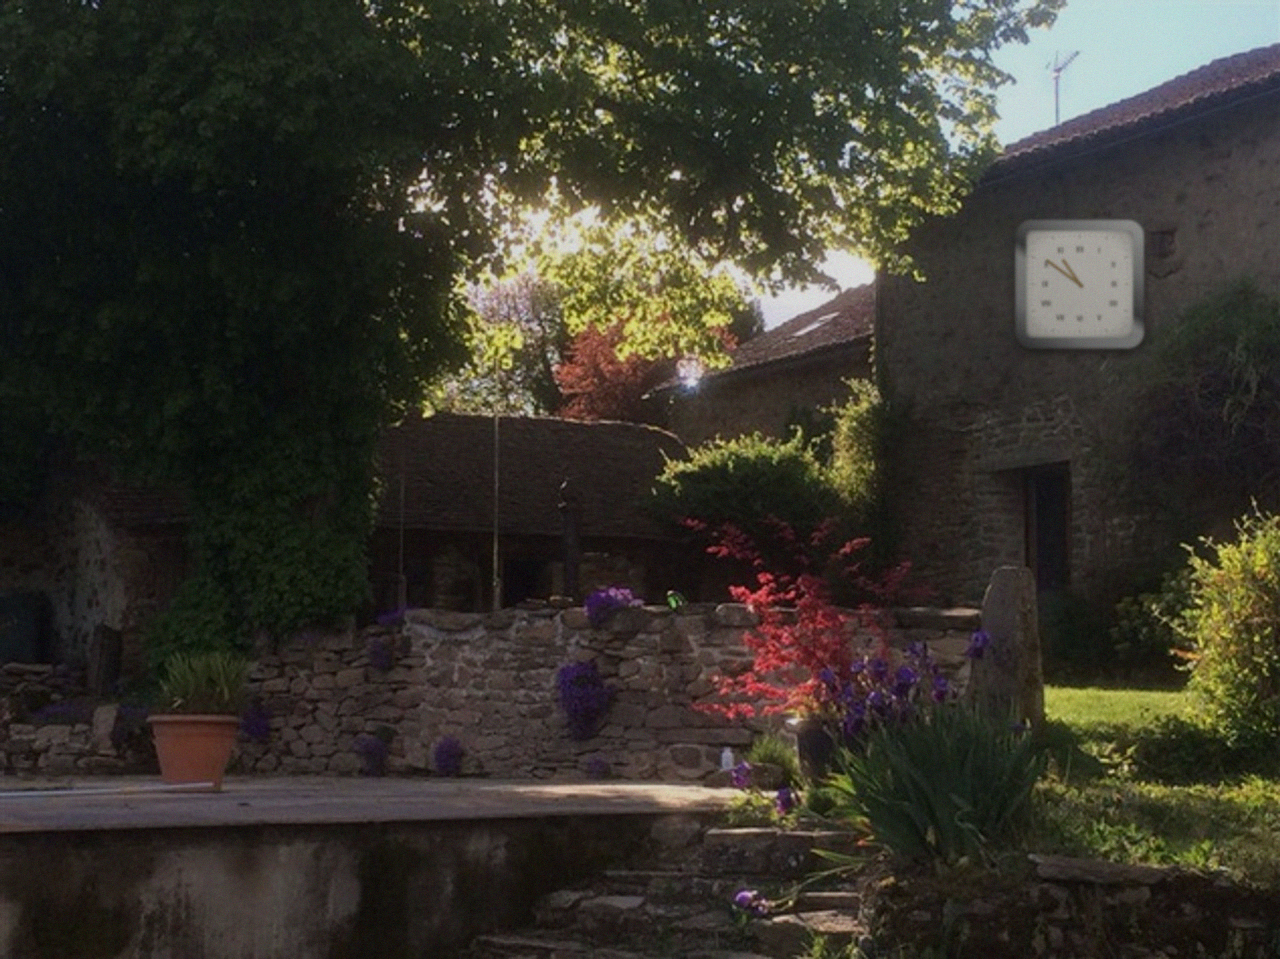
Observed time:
{"hour": 10, "minute": 51}
